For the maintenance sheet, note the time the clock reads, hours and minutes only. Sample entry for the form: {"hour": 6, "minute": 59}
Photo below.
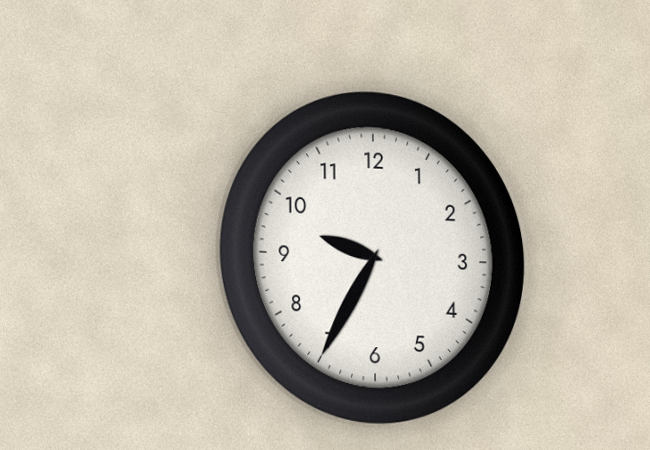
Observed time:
{"hour": 9, "minute": 35}
